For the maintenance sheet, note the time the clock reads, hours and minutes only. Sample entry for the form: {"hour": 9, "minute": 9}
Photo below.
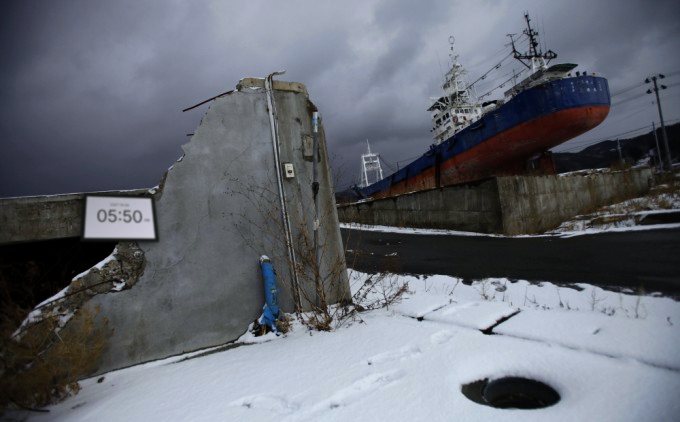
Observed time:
{"hour": 5, "minute": 50}
